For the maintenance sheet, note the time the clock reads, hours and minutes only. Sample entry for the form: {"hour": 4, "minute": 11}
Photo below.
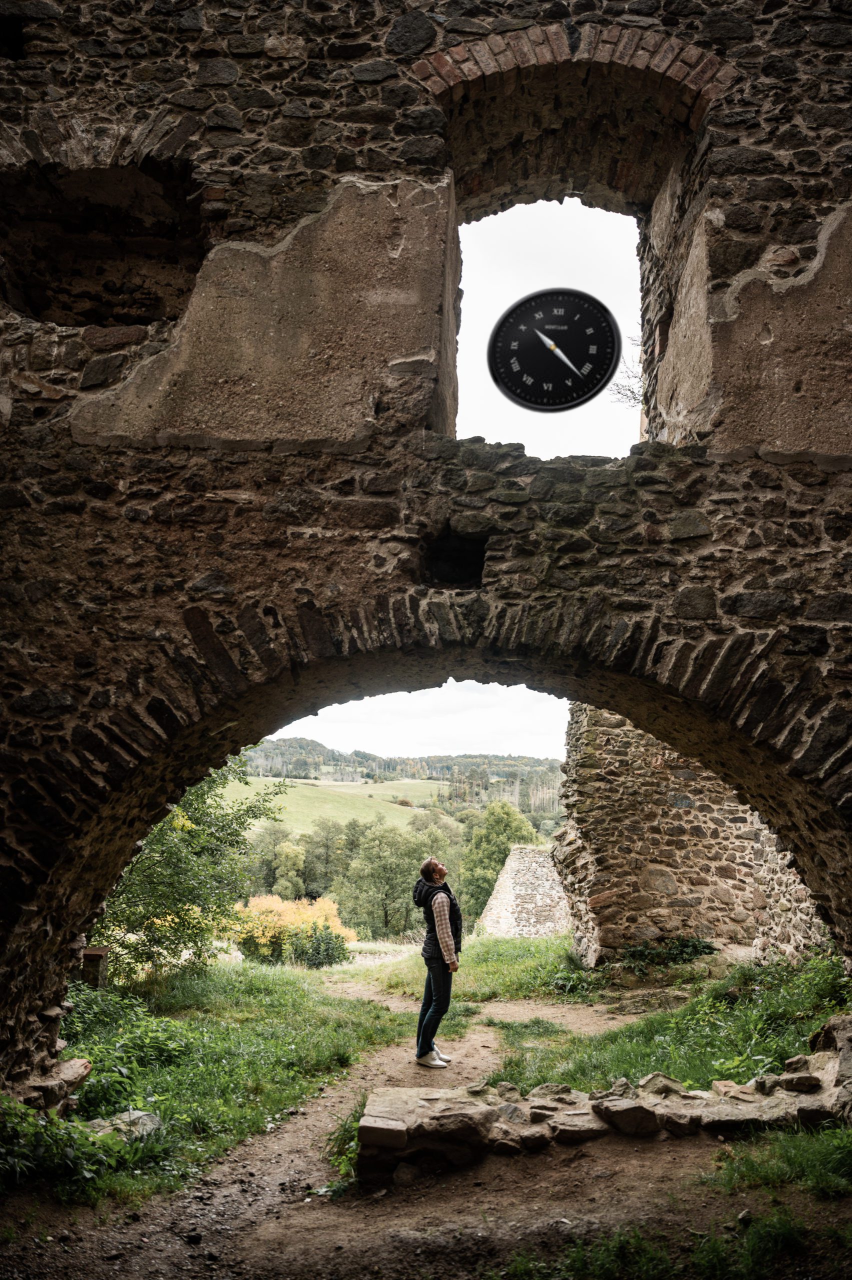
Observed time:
{"hour": 10, "minute": 22}
